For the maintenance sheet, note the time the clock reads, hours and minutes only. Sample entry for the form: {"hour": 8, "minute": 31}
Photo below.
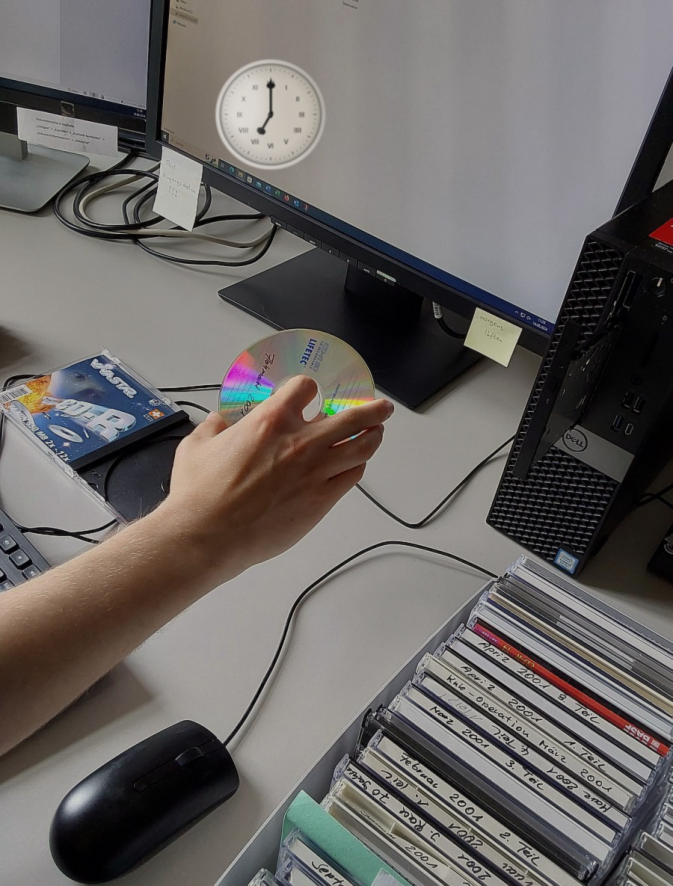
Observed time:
{"hour": 7, "minute": 0}
